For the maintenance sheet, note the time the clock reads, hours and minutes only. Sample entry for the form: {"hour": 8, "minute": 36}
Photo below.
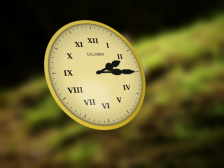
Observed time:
{"hour": 2, "minute": 15}
